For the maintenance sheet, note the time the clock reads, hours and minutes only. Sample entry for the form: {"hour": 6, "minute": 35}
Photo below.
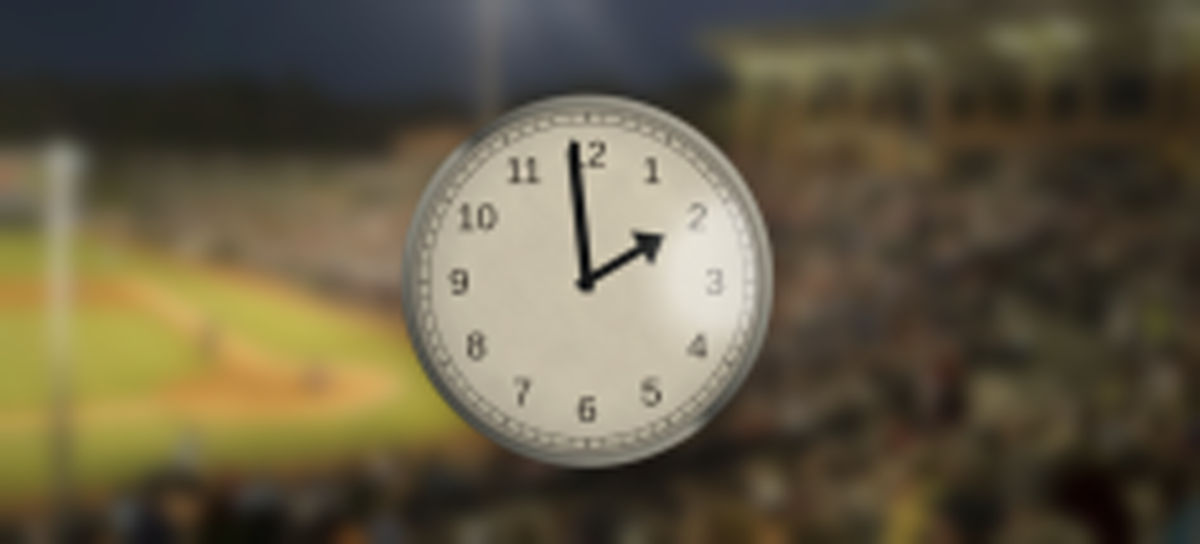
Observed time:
{"hour": 1, "minute": 59}
